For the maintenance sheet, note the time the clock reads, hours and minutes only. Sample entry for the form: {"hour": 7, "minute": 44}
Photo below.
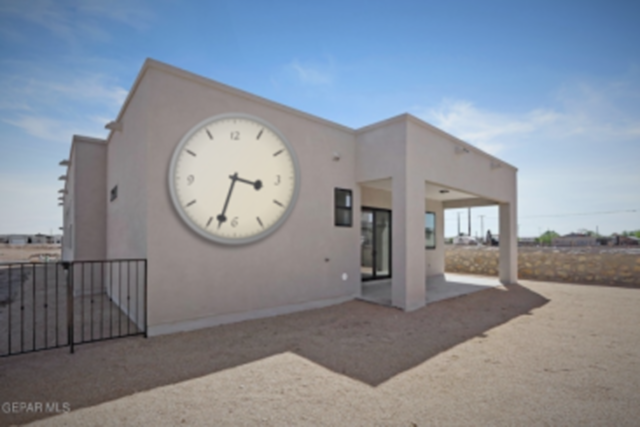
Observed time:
{"hour": 3, "minute": 33}
